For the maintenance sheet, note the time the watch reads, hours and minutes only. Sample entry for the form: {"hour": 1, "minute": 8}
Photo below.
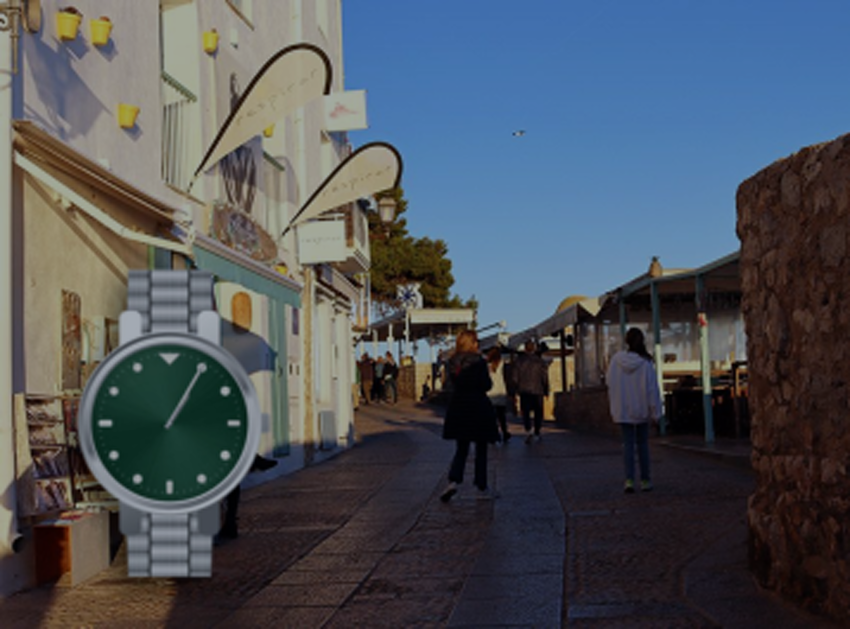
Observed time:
{"hour": 1, "minute": 5}
